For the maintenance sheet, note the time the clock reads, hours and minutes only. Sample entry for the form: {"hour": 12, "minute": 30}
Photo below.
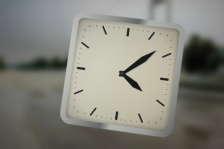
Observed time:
{"hour": 4, "minute": 8}
